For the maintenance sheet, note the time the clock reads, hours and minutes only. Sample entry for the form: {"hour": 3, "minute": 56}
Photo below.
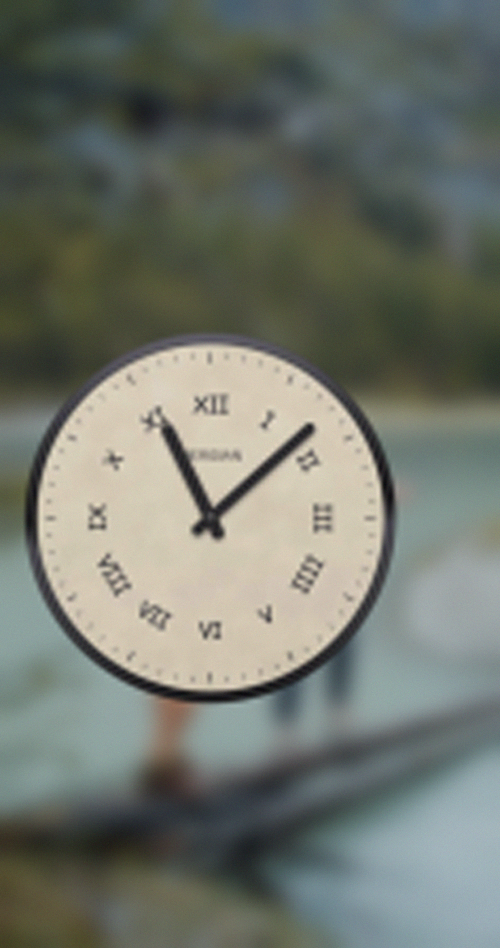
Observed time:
{"hour": 11, "minute": 8}
